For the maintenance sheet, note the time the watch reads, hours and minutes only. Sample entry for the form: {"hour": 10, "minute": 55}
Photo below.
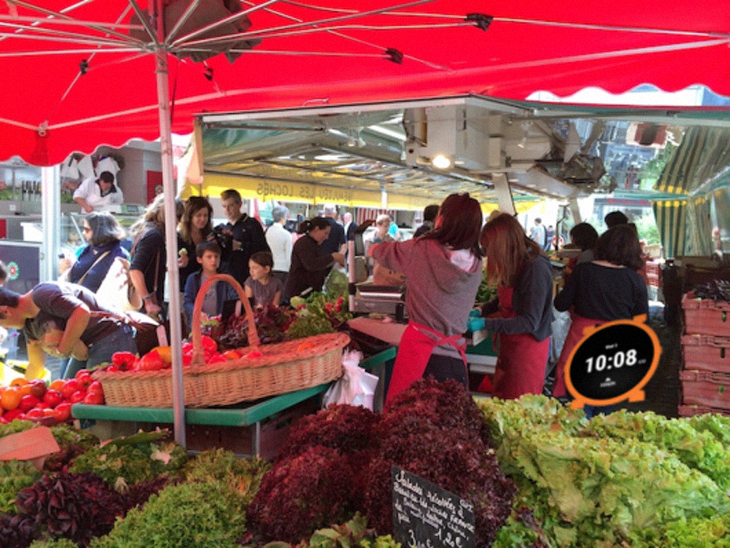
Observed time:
{"hour": 10, "minute": 8}
